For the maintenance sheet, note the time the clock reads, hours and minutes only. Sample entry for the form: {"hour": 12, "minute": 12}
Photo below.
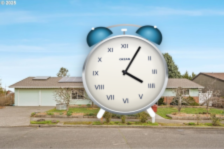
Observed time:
{"hour": 4, "minute": 5}
